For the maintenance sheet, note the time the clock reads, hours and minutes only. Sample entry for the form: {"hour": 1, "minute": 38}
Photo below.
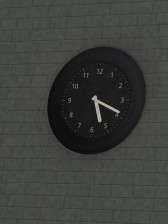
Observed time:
{"hour": 5, "minute": 19}
